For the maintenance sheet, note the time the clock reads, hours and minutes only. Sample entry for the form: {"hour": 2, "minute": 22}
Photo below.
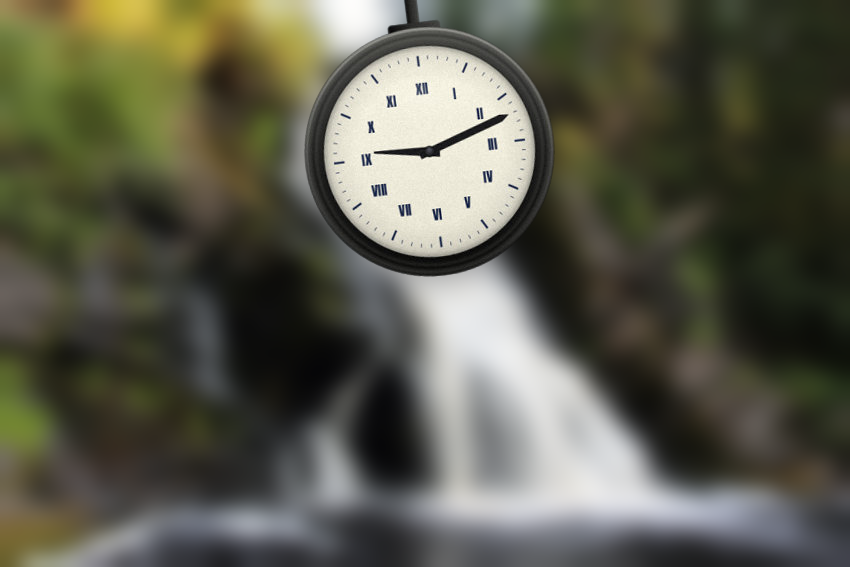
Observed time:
{"hour": 9, "minute": 12}
